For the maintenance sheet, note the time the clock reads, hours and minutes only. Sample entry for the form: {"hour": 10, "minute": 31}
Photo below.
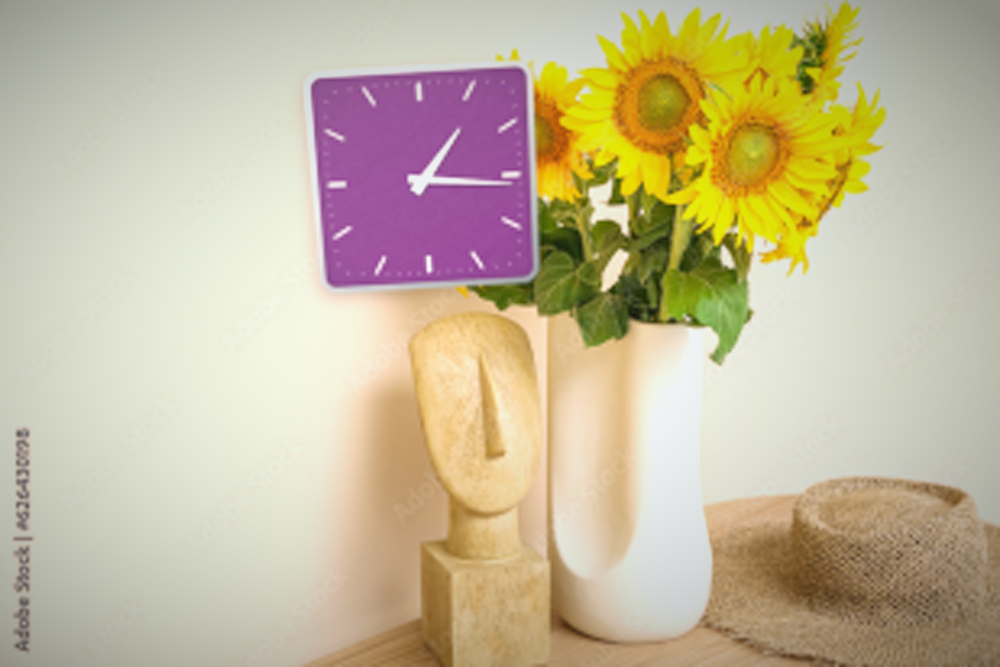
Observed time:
{"hour": 1, "minute": 16}
